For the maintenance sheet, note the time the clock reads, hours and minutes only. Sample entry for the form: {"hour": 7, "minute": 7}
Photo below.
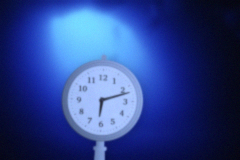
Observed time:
{"hour": 6, "minute": 12}
